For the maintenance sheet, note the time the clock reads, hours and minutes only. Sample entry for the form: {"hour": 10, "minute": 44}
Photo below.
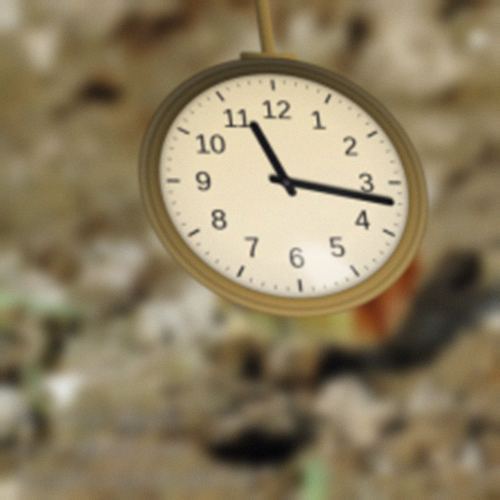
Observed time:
{"hour": 11, "minute": 17}
